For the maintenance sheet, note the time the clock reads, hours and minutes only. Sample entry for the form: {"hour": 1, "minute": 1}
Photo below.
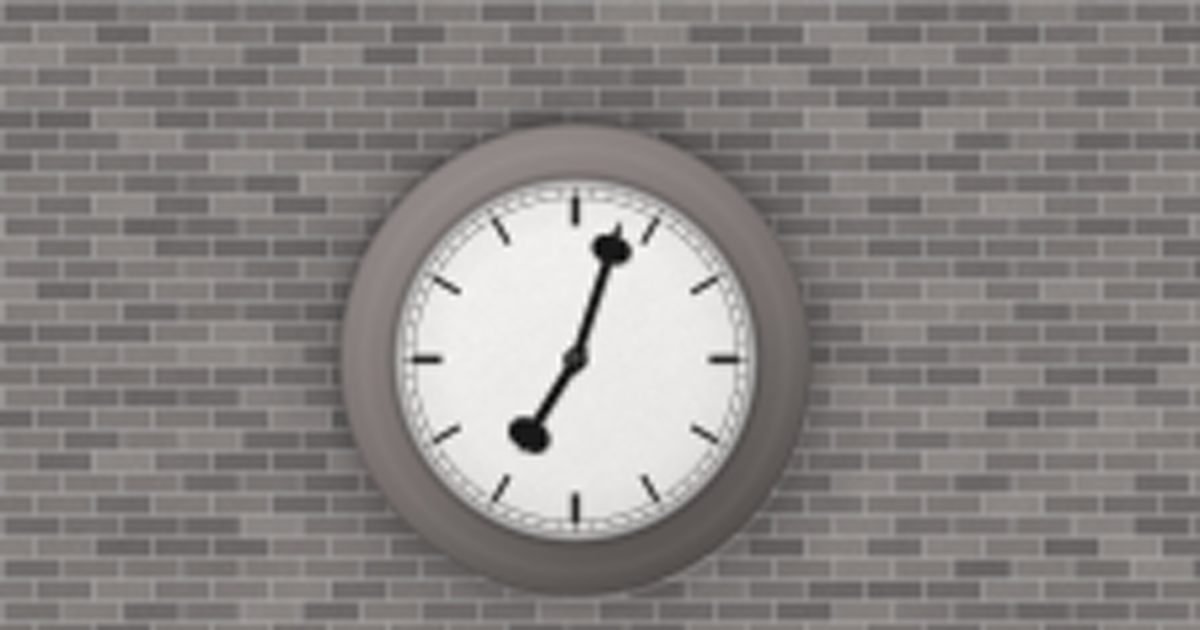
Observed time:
{"hour": 7, "minute": 3}
